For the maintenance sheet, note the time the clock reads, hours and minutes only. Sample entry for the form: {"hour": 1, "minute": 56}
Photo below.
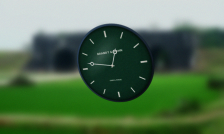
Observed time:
{"hour": 12, "minute": 47}
